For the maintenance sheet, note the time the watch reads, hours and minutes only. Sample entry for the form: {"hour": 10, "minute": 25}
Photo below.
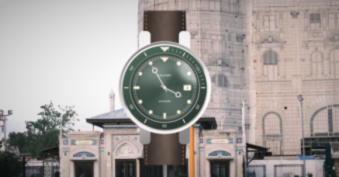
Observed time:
{"hour": 3, "minute": 55}
